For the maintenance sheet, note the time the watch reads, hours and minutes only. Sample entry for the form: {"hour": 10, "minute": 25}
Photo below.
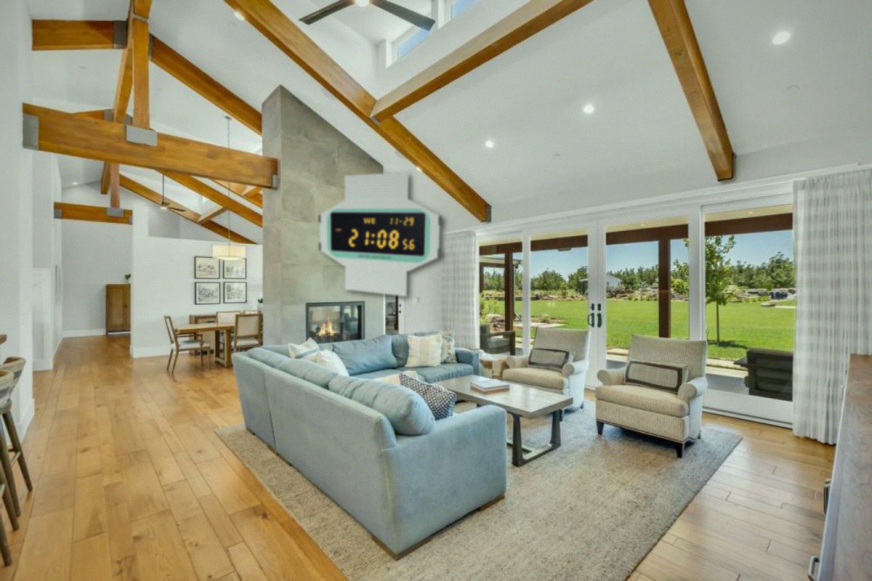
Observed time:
{"hour": 21, "minute": 8}
